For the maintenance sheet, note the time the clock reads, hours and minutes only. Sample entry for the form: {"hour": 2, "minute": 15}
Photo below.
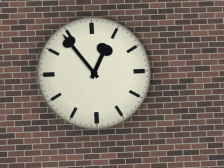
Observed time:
{"hour": 12, "minute": 54}
